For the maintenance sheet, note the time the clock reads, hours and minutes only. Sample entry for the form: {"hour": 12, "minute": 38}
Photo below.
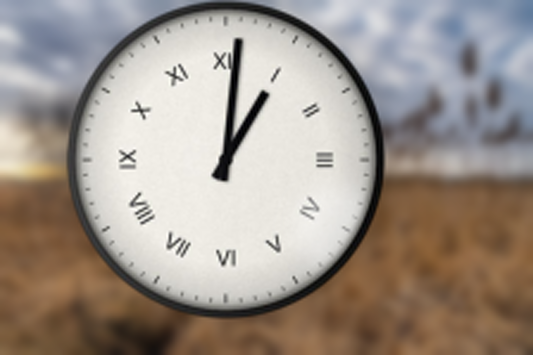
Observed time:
{"hour": 1, "minute": 1}
